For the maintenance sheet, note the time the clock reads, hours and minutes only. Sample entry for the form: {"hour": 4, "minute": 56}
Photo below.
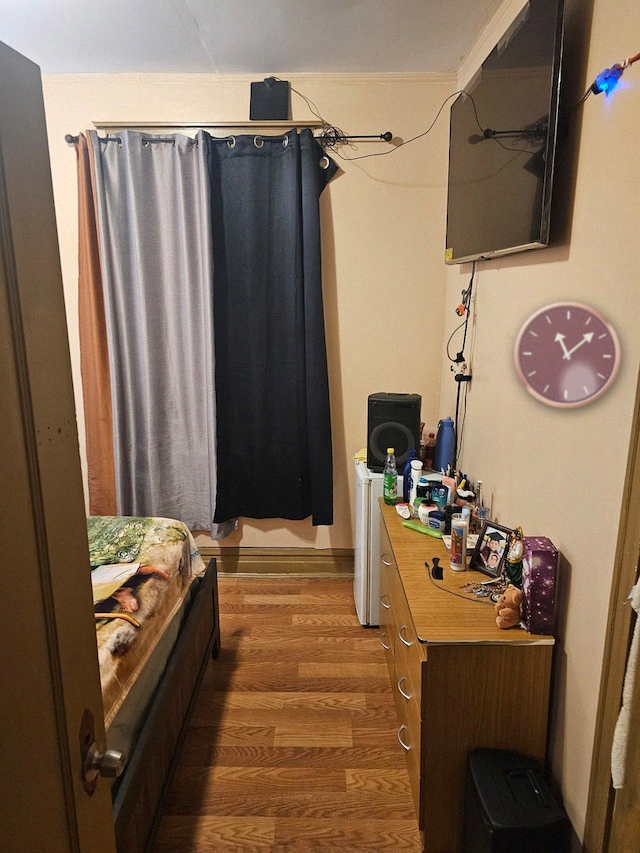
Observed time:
{"hour": 11, "minute": 8}
